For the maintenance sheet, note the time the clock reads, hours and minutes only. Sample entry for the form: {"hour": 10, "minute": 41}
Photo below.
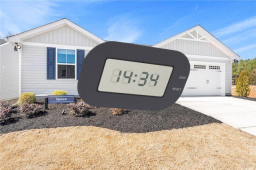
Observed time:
{"hour": 14, "minute": 34}
